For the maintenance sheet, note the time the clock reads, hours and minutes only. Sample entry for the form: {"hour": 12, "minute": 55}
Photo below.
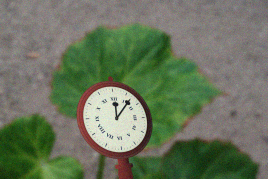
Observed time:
{"hour": 12, "minute": 7}
